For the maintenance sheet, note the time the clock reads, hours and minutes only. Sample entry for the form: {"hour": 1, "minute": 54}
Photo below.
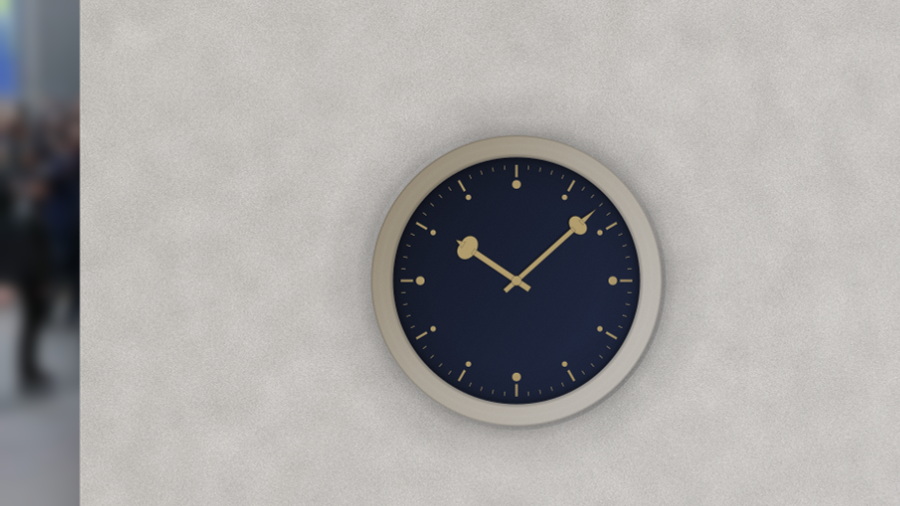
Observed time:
{"hour": 10, "minute": 8}
